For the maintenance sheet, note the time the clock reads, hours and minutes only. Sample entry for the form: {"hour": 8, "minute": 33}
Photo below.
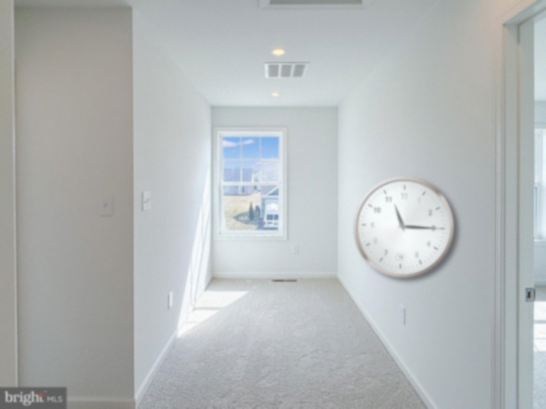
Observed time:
{"hour": 11, "minute": 15}
